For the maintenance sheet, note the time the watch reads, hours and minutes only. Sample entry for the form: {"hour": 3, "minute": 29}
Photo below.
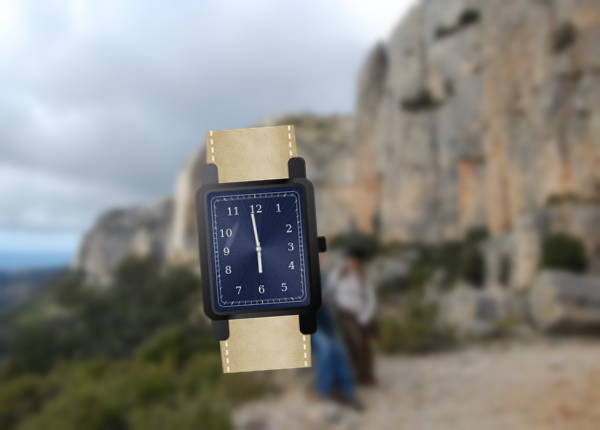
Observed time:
{"hour": 5, "minute": 59}
